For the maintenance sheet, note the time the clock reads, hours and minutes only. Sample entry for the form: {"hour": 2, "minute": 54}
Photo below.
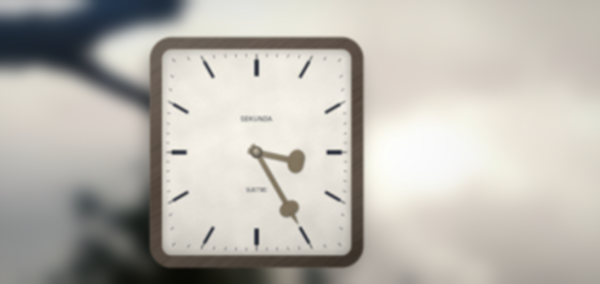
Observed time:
{"hour": 3, "minute": 25}
